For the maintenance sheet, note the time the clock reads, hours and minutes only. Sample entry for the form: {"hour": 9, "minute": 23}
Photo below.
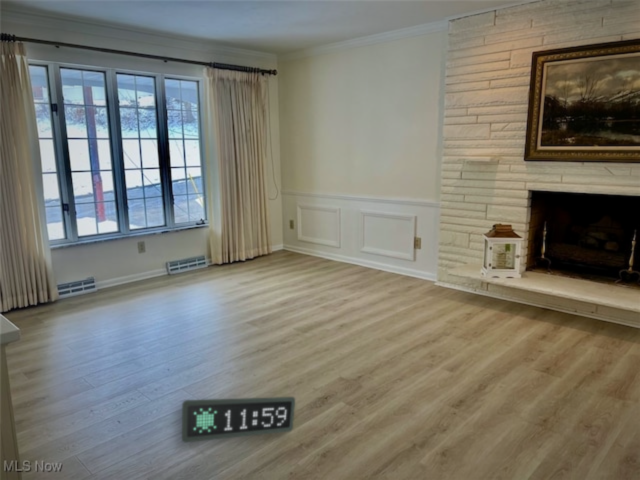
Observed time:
{"hour": 11, "minute": 59}
